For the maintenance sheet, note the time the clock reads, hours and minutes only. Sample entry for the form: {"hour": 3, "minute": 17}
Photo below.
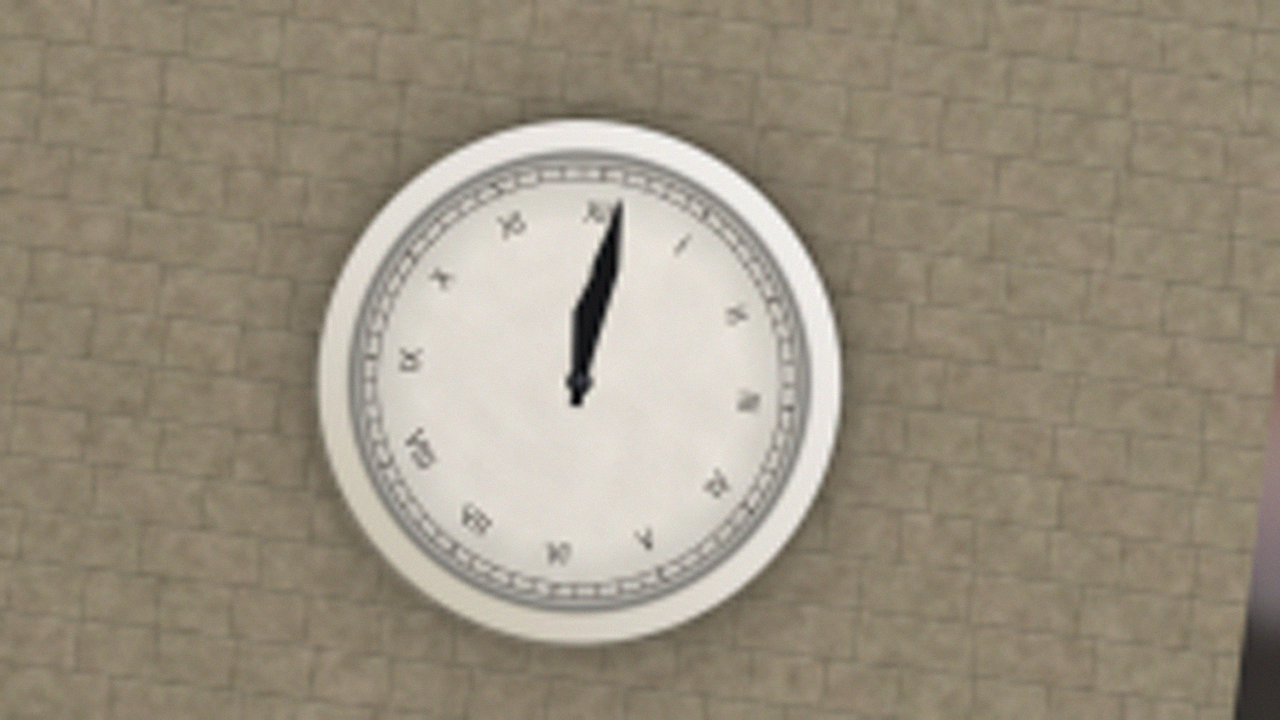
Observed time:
{"hour": 12, "minute": 1}
